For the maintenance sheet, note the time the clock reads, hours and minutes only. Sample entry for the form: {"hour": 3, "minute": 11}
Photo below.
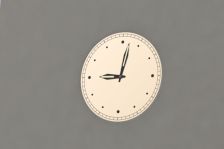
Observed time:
{"hour": 9, "minute": 2}
